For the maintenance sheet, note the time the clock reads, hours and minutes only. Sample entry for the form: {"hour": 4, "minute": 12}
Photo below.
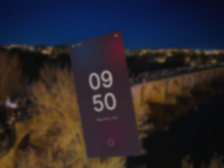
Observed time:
{"hour": 9, "minute": 50}
